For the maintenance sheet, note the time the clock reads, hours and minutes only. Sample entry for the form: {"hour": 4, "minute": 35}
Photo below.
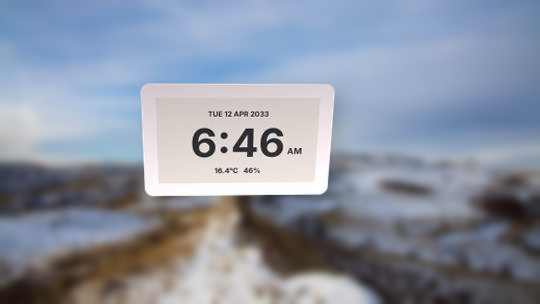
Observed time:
{"hour": 6, "minute": 46}
